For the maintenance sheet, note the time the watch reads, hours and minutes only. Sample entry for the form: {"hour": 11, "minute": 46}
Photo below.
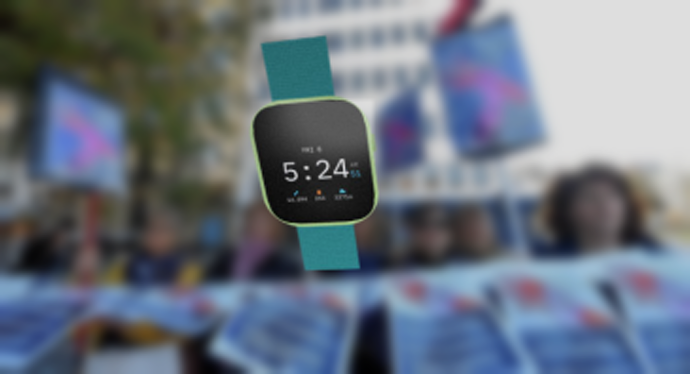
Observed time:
{"hour": 5, "minute": 24}
